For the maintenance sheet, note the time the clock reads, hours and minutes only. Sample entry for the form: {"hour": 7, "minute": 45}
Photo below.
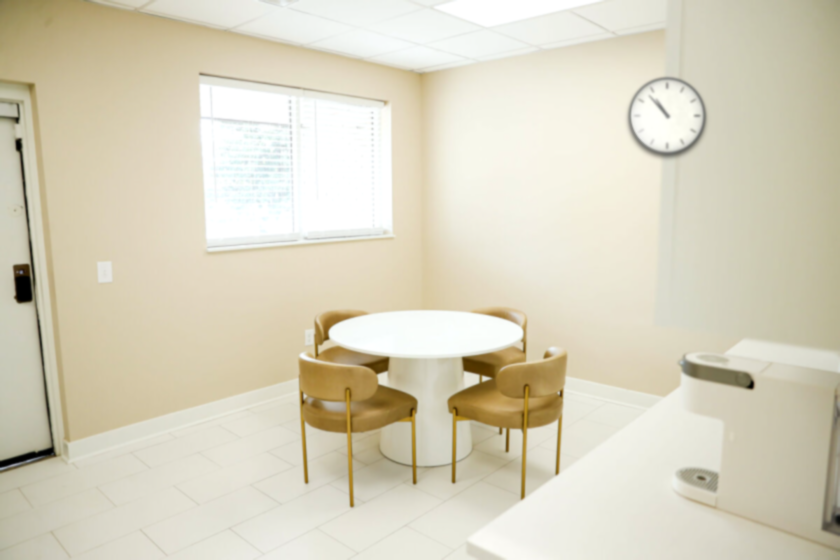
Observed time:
{"hour": 10, "minute": 53}
